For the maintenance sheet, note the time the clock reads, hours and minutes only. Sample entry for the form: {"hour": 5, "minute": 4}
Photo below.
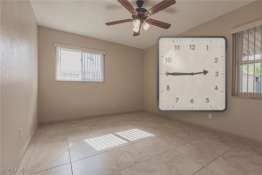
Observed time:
{"hour": 2, "minute": 45}
